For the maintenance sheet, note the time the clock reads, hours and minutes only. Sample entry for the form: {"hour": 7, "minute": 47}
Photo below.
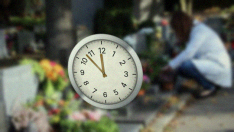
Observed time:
{"hour": 11, "minute": 53}
